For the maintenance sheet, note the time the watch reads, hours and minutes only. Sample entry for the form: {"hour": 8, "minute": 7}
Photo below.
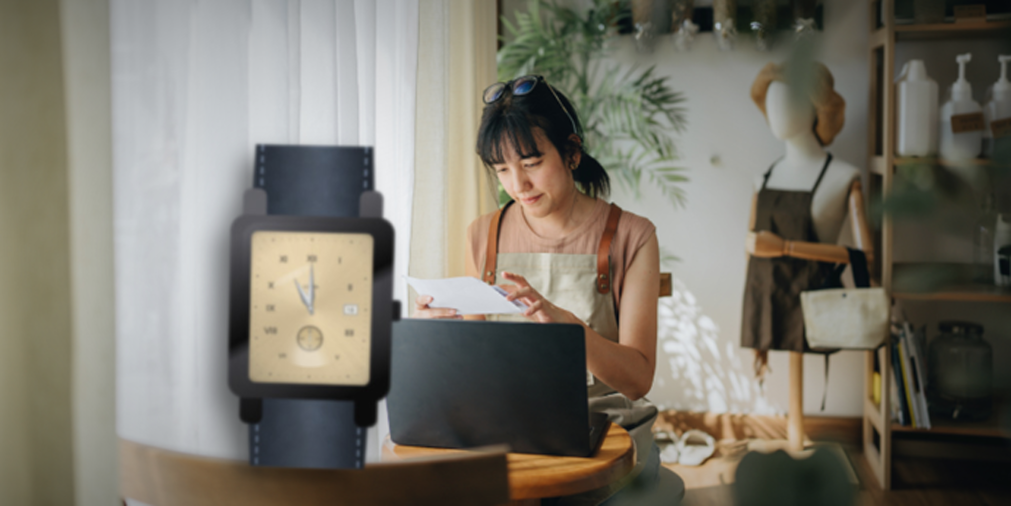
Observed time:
{"hour": 11, "minute": 0}
